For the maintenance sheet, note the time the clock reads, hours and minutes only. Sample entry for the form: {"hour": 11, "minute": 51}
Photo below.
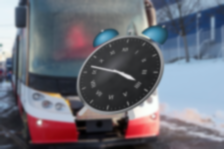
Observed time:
{"hour": 3, "minute": 47}
